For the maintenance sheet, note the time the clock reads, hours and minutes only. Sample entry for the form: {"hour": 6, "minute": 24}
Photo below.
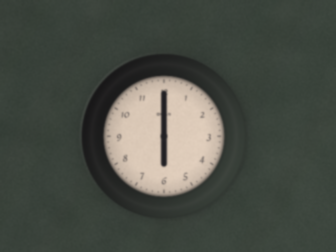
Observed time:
{"hour": 6, "minute": 0}
